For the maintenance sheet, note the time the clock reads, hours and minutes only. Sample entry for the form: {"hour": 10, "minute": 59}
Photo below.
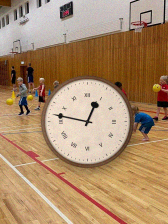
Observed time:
{"hour": 12, "minute": 47}
